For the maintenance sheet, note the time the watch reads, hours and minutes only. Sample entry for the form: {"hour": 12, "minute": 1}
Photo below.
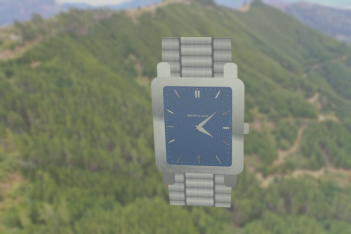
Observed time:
{"hour": 4, "minute": 8}
